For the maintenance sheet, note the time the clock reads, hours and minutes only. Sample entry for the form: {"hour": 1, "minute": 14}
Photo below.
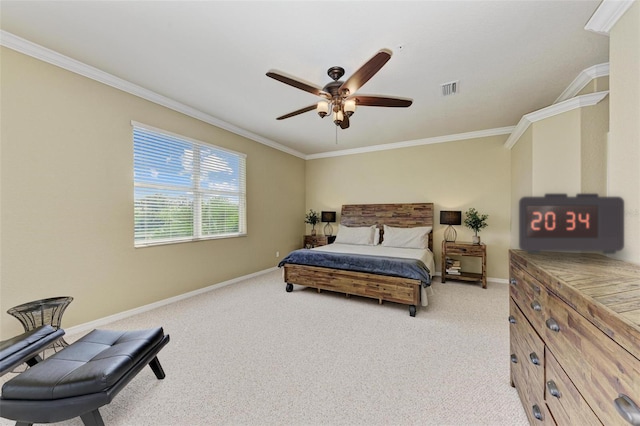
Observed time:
{"hour": 20, "minute": 34}
